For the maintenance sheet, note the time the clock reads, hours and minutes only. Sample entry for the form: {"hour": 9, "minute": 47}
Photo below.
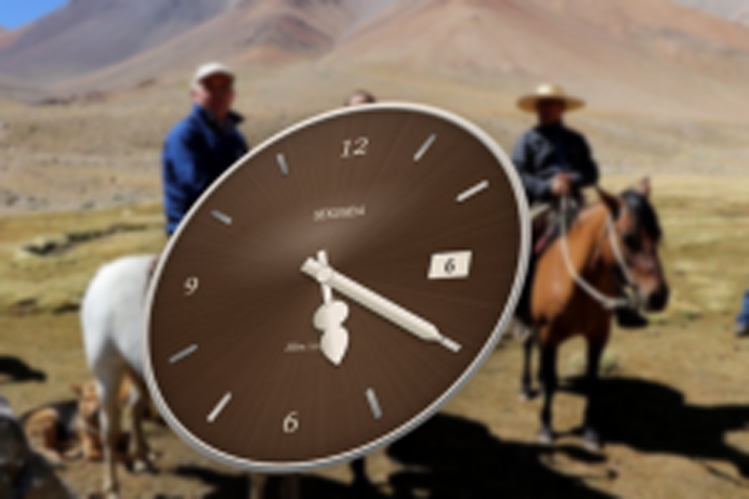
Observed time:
{"hour": 5, "minute": 20}
